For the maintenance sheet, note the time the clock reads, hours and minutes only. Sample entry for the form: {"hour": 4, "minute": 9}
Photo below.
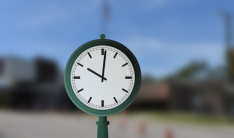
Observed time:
{"hour": 10, "minute": 1}
